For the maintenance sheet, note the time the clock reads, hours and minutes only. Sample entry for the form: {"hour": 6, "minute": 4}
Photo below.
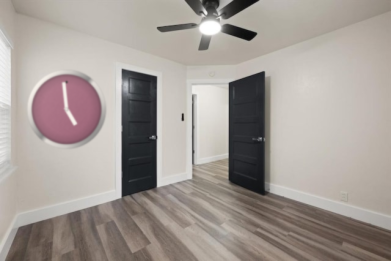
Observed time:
{"hour": 4, "minute": 59}
